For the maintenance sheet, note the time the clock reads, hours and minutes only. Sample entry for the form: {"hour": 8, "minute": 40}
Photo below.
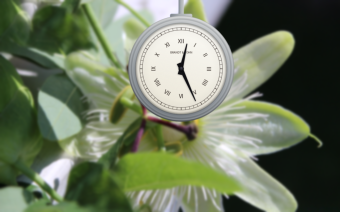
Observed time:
{"hour": 12, "minute": 26}
